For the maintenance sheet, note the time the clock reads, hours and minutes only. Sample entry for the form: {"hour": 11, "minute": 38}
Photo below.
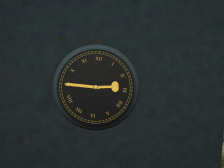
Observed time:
{"hour": 2, "minute": 45}
